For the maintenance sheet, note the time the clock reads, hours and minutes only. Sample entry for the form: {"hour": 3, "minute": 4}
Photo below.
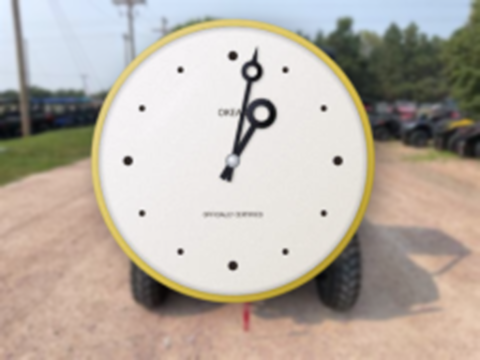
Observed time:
{"hour": 1, "minute": 2}
